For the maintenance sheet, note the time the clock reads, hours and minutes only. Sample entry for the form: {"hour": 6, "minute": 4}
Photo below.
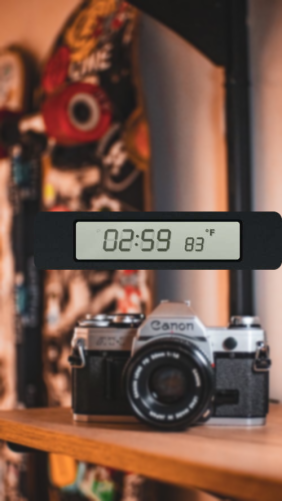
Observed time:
{"hour": 2, "minute": 59}
